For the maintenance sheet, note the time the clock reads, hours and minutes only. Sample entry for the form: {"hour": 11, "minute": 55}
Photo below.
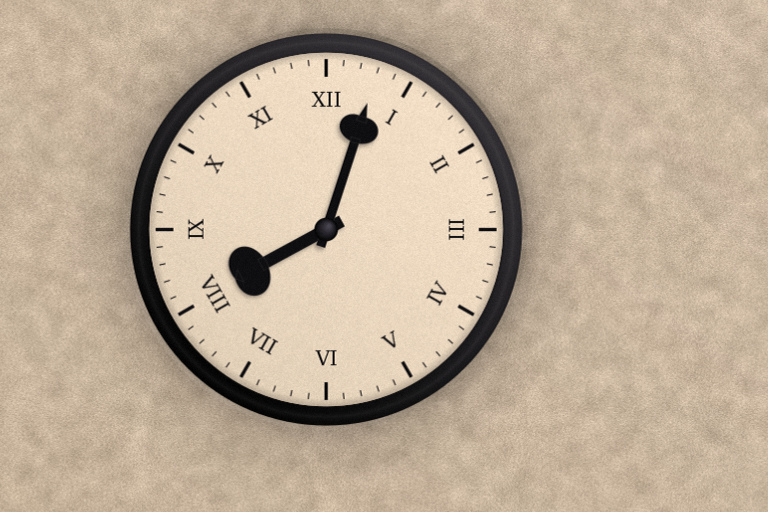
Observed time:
{"hour": 8, "minute": 3}
